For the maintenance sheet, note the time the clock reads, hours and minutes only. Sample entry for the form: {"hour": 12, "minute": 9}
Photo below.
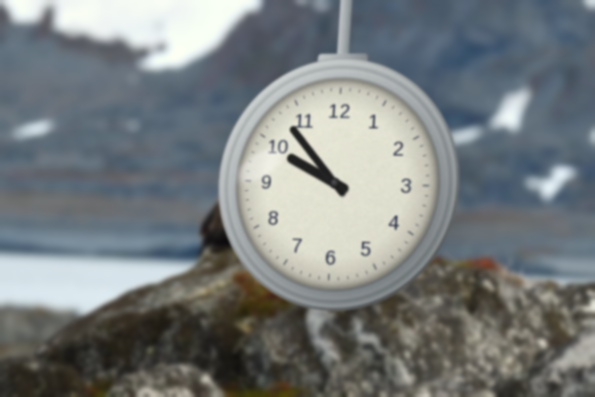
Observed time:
{"hour": 9, "minute": 53}
